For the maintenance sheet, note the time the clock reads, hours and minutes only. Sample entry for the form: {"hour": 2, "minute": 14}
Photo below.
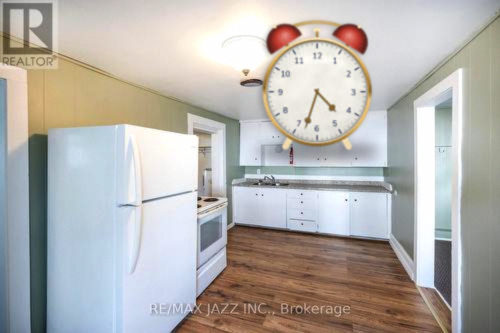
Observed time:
{"hour": 4, "minute": 33}
